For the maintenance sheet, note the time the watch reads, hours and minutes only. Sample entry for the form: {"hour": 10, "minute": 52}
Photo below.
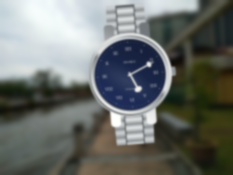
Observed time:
{"hour": 5, "minute": 11}
